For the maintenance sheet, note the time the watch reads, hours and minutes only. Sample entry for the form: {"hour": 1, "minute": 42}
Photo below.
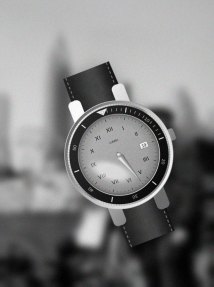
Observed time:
{"hour": 5, "minute": 27}
